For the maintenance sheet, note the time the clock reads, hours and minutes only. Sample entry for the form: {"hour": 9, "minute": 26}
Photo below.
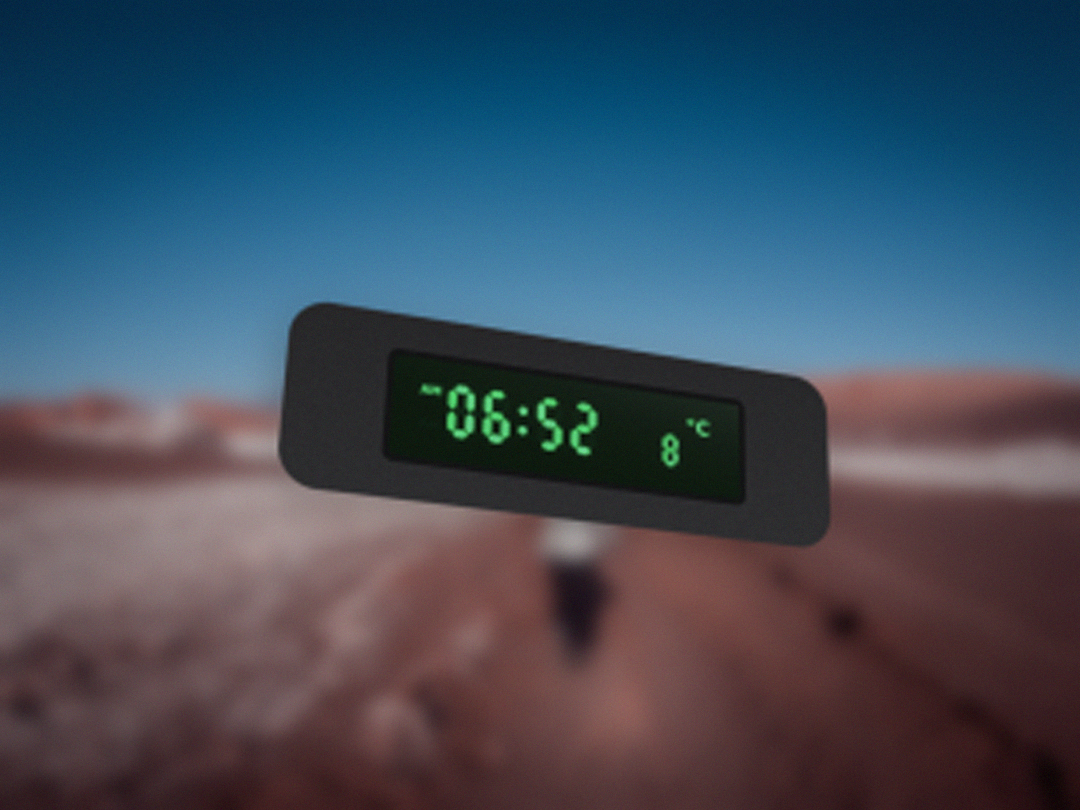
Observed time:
{"hour": 6, "minute": 52}
